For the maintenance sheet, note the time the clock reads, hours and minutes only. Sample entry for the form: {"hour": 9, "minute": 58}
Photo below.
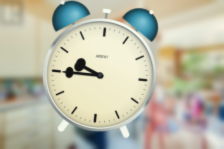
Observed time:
{"hour": 9, "minute": 45}
